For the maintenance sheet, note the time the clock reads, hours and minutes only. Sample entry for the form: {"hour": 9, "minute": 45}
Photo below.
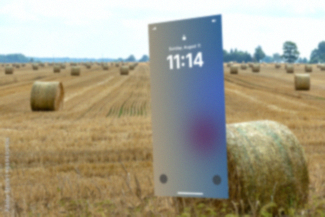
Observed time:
{"hour": 11, "minute": 14}
